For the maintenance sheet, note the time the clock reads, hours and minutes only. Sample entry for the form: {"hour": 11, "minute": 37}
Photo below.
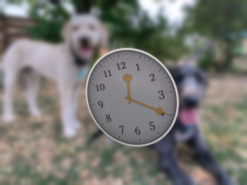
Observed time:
{"hour": 12, "minute": 20}
